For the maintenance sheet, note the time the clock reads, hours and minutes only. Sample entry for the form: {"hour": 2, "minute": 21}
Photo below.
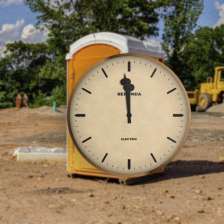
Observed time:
{"hour": 11, "minute": 59}
